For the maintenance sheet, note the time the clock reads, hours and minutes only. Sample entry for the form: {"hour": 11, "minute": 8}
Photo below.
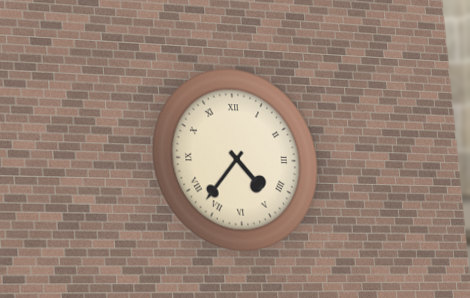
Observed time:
{"hour": 4, "minute": 37}
